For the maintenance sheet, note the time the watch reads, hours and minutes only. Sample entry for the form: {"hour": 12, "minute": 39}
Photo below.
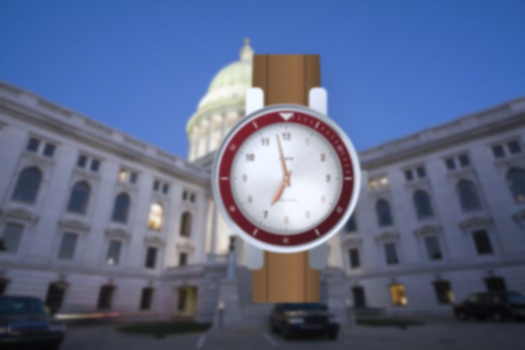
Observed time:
{"hour": 6, "minute": 58}
